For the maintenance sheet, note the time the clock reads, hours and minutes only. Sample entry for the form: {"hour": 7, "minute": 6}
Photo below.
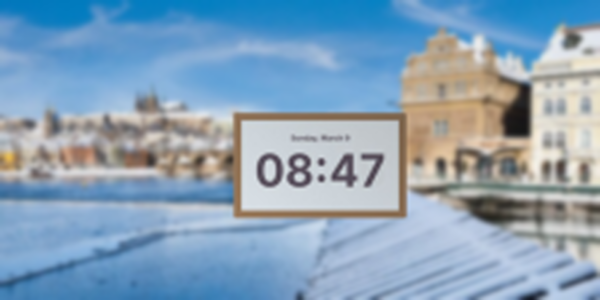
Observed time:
{"hour": 8, "minute": 47}
